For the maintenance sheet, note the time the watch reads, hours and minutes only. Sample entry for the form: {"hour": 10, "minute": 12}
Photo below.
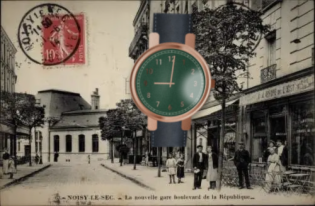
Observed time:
{"hour": 9, "minute": 1}
